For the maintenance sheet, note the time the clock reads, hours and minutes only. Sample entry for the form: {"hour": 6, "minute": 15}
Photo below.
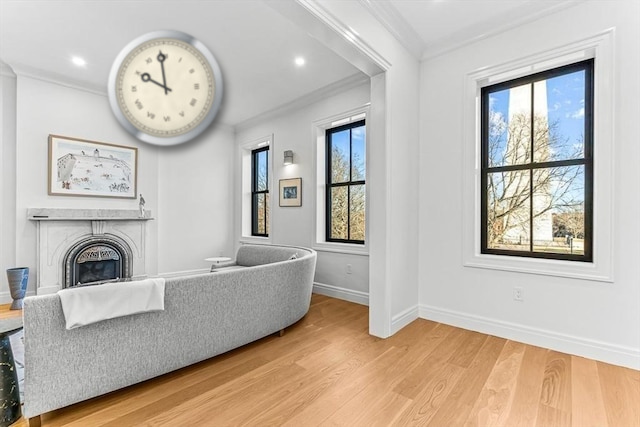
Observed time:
{"hour": 9, "minute": 59}
